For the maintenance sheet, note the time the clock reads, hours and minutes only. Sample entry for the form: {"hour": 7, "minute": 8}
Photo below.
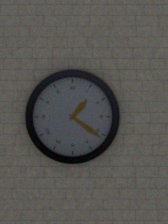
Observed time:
{"hour": 1, "minute": 21}
